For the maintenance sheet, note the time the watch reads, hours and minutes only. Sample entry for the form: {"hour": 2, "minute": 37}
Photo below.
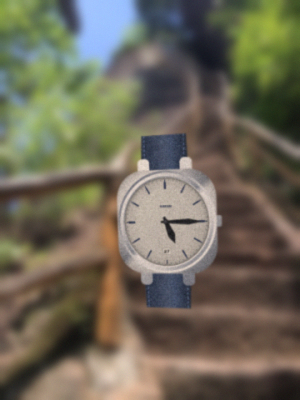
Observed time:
{"hour": 5, "minute": 15}
